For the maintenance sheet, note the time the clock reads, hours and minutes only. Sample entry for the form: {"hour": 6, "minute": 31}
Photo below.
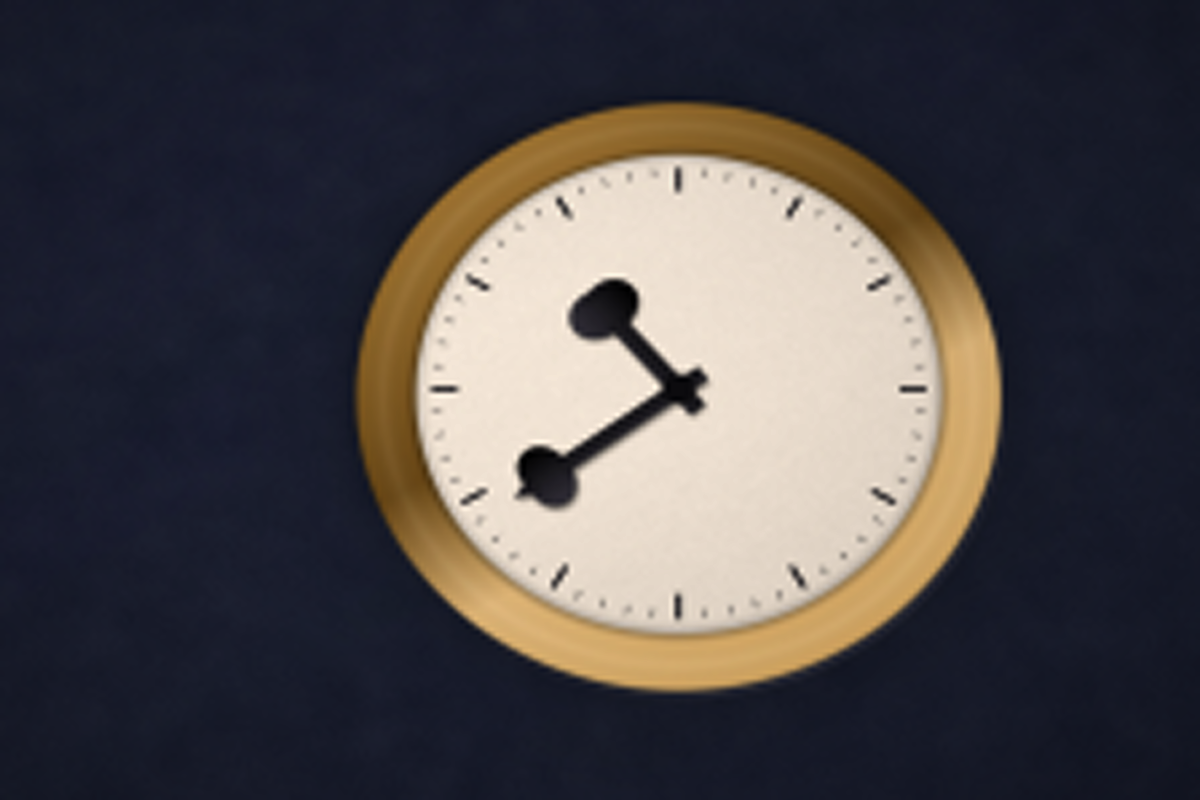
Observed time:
{"hour": 10, "minute": 39}
